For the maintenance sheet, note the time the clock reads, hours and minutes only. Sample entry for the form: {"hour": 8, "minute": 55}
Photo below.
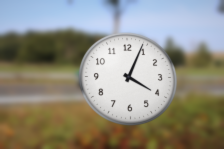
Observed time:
{"hour": 4, "minute": 4}
